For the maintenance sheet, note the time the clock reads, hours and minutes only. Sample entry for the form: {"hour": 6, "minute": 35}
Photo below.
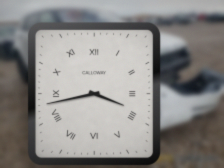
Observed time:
{"hour": 3, "minute": 43}
